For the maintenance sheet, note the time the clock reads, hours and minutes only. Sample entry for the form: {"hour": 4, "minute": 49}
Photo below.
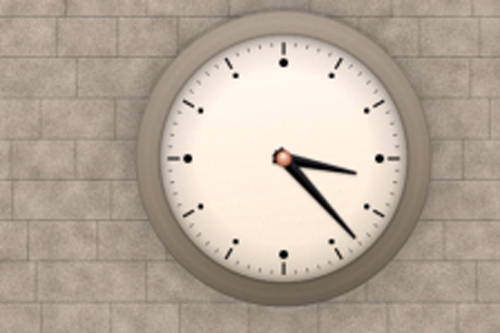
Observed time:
{"hour": 3, "minute": 23}
